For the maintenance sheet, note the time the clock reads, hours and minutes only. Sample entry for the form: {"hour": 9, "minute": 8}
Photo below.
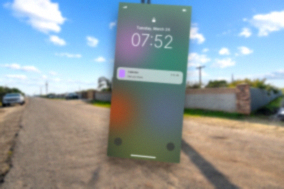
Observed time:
{"hour": 7, "minute": 52}
